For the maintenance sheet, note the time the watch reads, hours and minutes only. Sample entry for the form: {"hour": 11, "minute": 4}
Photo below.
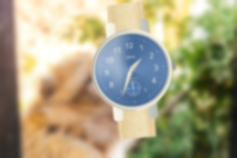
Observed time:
{"hour": 1, "minute": 34}
